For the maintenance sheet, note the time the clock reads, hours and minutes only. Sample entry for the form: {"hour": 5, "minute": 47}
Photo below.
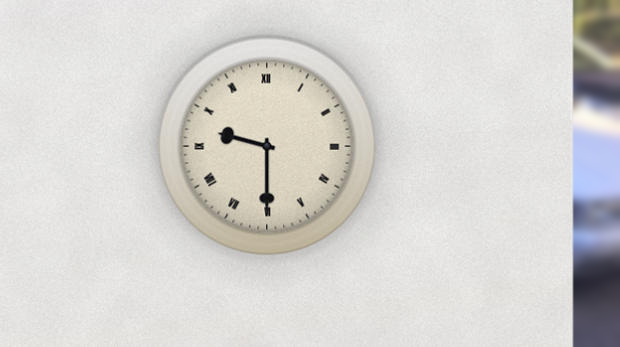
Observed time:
{"hour": 9, "minute": 30}
